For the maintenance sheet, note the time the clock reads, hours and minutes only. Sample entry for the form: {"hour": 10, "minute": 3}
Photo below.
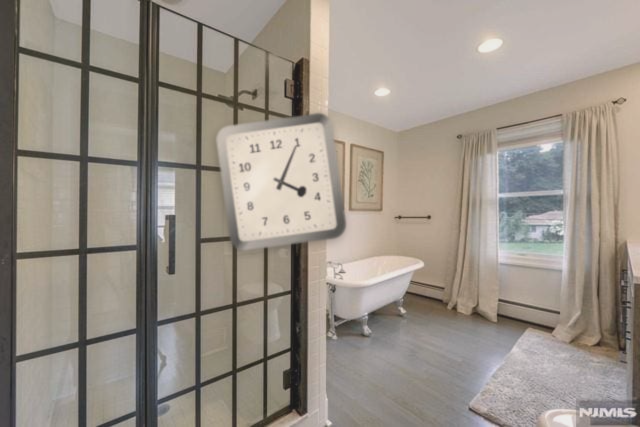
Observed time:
{"hour": 4, "minute": 5}
